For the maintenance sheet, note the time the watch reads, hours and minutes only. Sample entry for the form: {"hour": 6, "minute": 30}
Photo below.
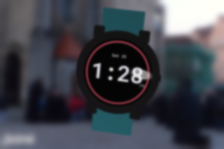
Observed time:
{"hour": 1, "minute": 28}
